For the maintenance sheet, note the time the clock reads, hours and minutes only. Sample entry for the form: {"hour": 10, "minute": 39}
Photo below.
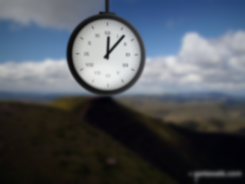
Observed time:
{"hour": 12, "minute": 7}
